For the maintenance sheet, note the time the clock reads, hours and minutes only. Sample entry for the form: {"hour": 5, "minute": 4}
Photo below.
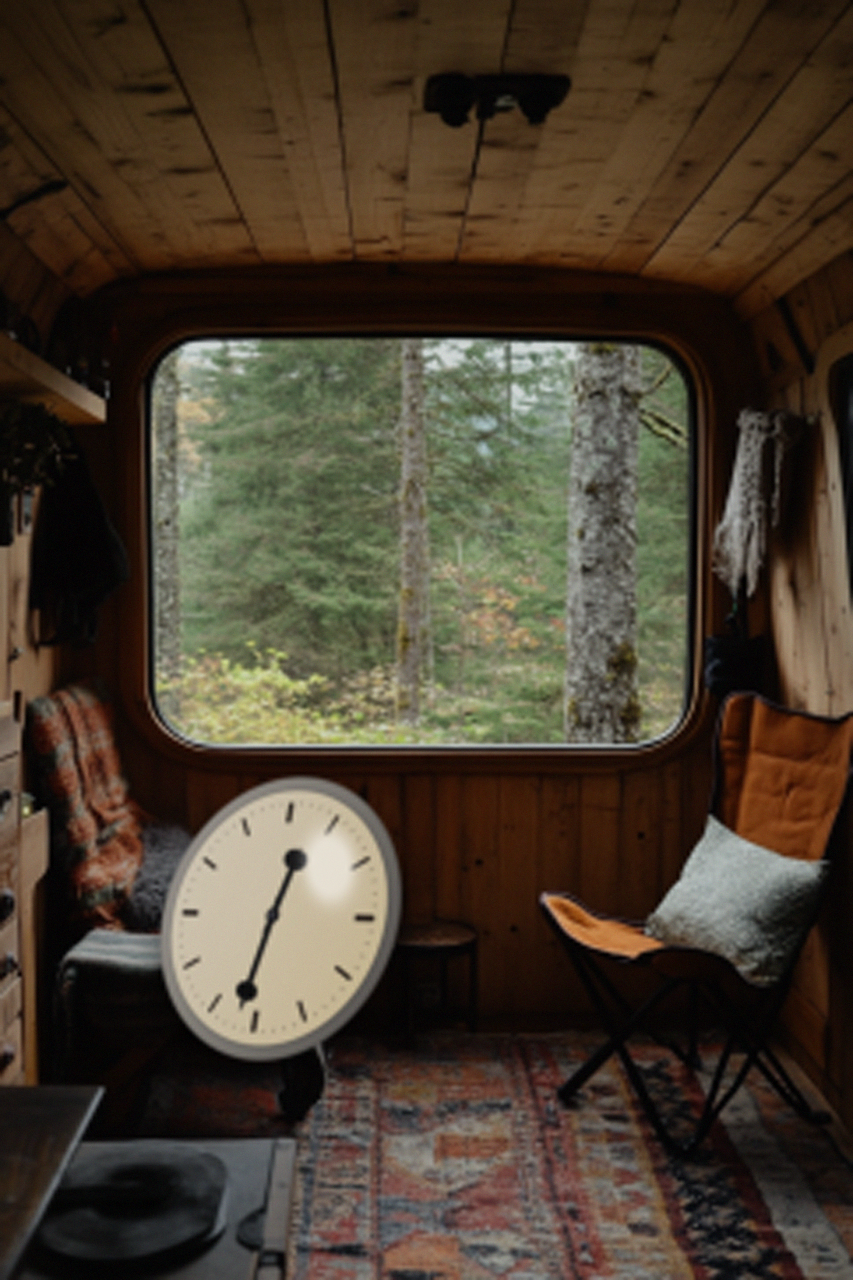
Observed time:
{"hour": 12, "minute": 32}
